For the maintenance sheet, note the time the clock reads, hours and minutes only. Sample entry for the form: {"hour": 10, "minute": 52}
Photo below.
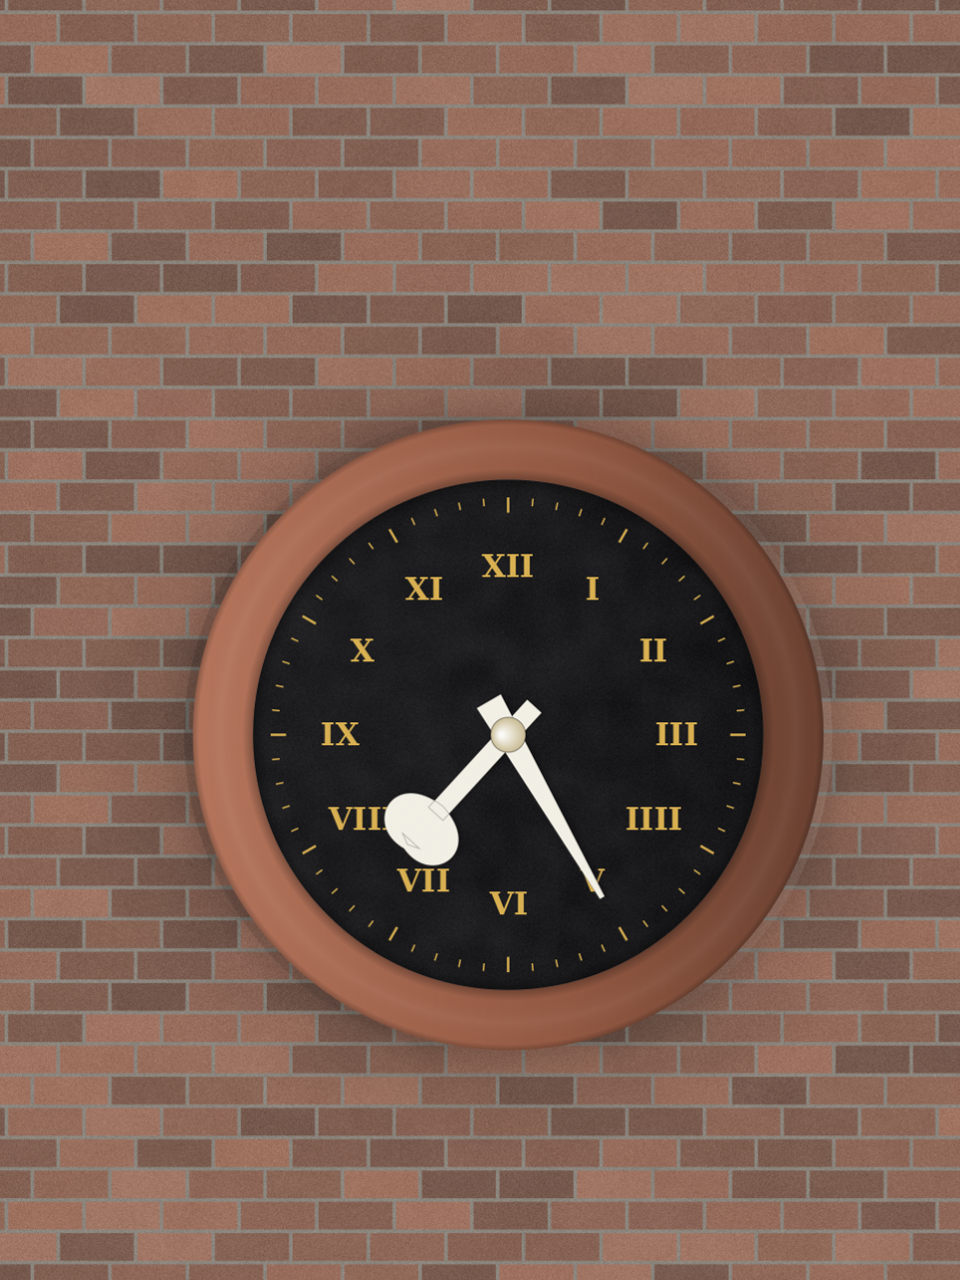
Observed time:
{"hour": 7, "minute": 25}
